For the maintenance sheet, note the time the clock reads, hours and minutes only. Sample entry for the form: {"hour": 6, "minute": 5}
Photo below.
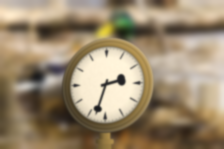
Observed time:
{"hour": 2, "minute": 33}
